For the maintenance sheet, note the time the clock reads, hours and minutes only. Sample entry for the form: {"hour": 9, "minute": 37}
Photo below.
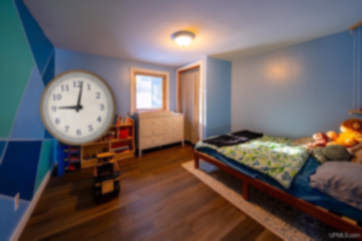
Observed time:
{"hour": 9, "minute": 2}
